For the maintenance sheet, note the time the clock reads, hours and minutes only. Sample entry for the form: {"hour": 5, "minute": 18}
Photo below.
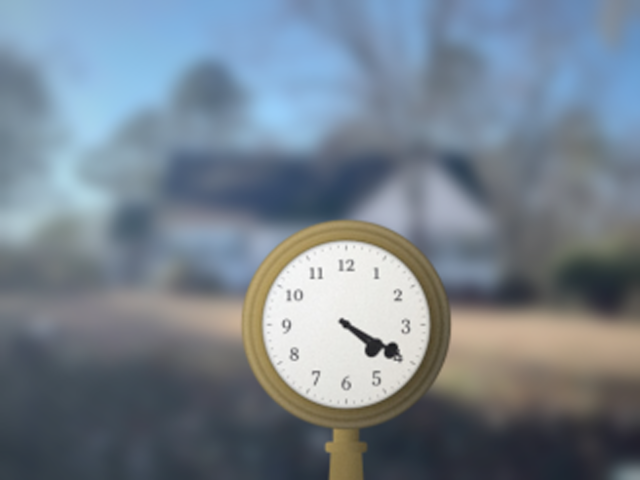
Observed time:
{"hour": 4, "minute": 20}
